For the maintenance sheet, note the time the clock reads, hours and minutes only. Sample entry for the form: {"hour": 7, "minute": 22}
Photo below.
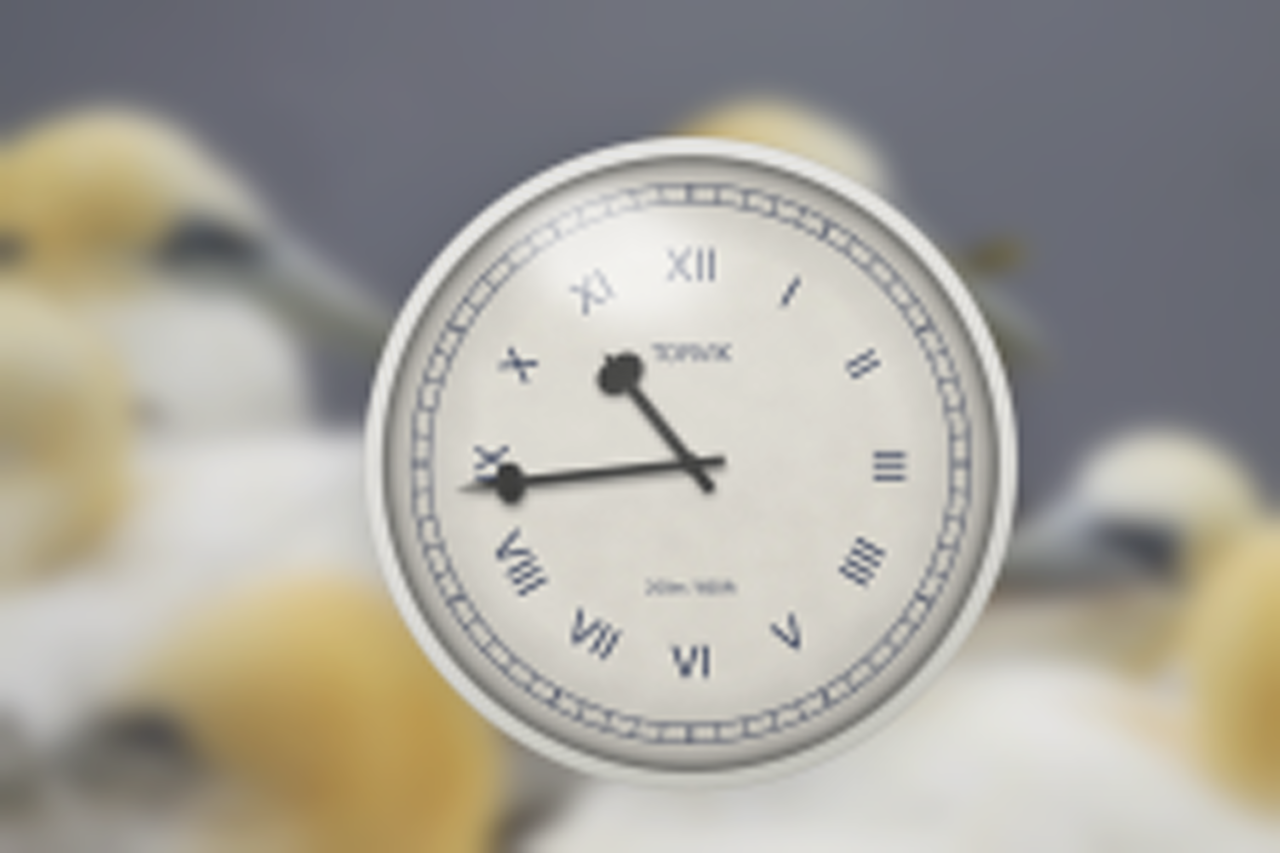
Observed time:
{"hour": 10, "minute": 44}
